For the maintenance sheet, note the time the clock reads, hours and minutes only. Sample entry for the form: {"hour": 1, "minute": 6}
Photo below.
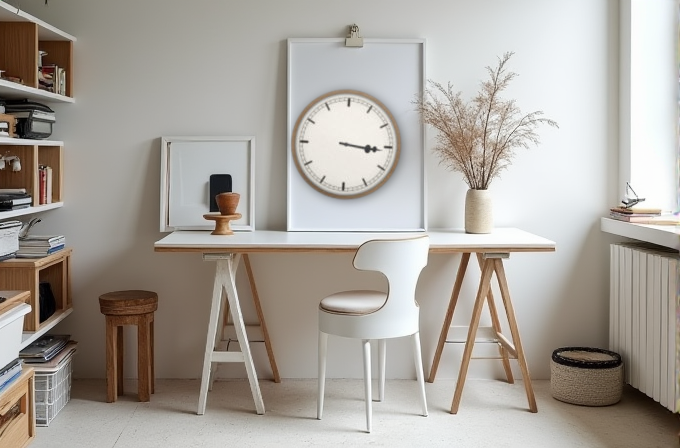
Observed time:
{"hour": 3, "minute": 16}
